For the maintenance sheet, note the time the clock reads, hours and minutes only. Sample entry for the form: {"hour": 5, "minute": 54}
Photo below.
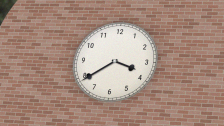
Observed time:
{"hour": 3, "minute": 39}
